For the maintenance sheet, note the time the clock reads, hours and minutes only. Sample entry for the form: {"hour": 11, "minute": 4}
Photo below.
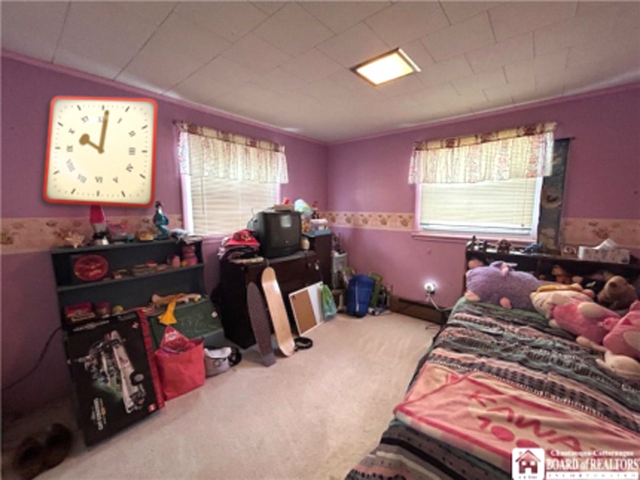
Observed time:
{"hour": 10, "minute": 1}
